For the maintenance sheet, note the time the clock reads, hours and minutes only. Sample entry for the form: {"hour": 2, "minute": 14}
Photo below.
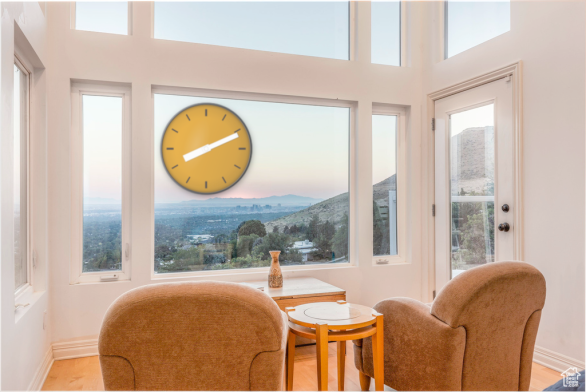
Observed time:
{"hour": 8, "minute": 11}
